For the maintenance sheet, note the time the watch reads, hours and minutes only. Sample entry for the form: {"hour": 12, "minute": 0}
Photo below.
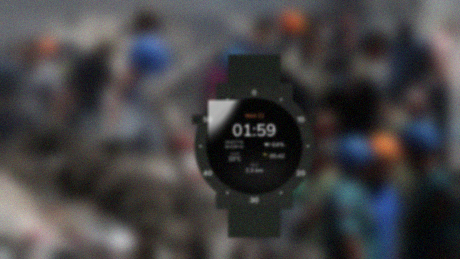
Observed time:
{"hour": 1, "minute": 59}
